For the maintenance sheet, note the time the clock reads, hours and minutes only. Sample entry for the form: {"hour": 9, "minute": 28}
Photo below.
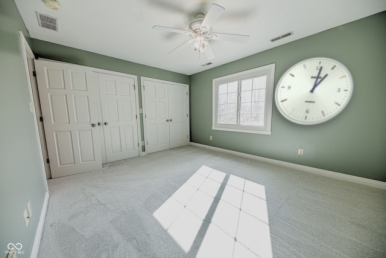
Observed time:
{"hour": 1, "minute": 1}
